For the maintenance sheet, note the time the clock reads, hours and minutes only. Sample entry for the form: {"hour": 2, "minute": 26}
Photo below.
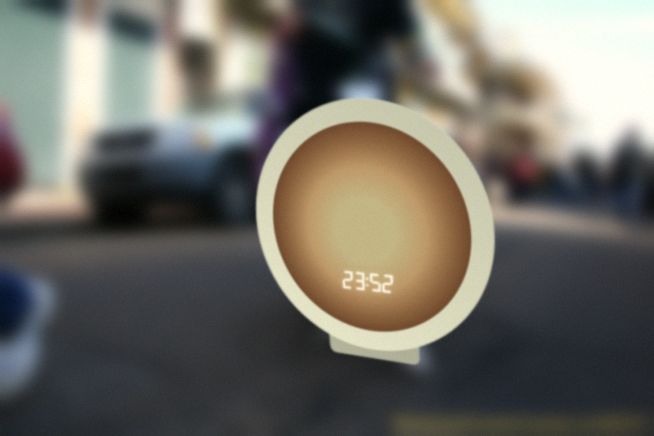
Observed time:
{"hour": 23, "minute": 52}
